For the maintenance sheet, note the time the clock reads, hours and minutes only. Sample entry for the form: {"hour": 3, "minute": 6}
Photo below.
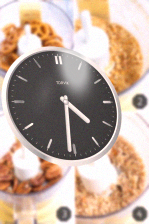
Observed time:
{"hour": 4, "minute": 31}
